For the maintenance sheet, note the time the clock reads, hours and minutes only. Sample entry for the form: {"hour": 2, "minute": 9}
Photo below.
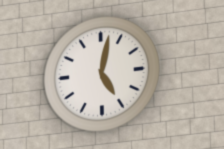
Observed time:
{"hour": 5, "minute": 2}
